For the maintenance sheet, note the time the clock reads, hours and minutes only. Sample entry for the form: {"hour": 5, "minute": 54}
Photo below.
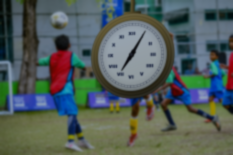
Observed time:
{"hour": 7, "minute": 5}
